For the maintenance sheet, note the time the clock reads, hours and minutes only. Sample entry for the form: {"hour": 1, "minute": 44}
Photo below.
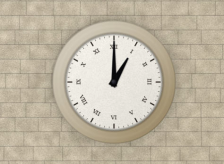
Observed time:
{"hour": 1, "minute": 0}
